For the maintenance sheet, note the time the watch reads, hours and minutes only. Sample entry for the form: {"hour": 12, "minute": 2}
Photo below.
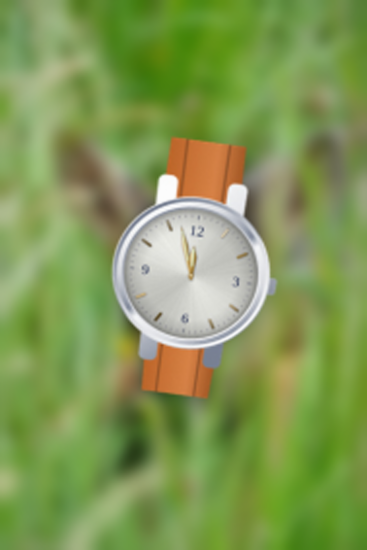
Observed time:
{"hour": 11, "minute": 57}
